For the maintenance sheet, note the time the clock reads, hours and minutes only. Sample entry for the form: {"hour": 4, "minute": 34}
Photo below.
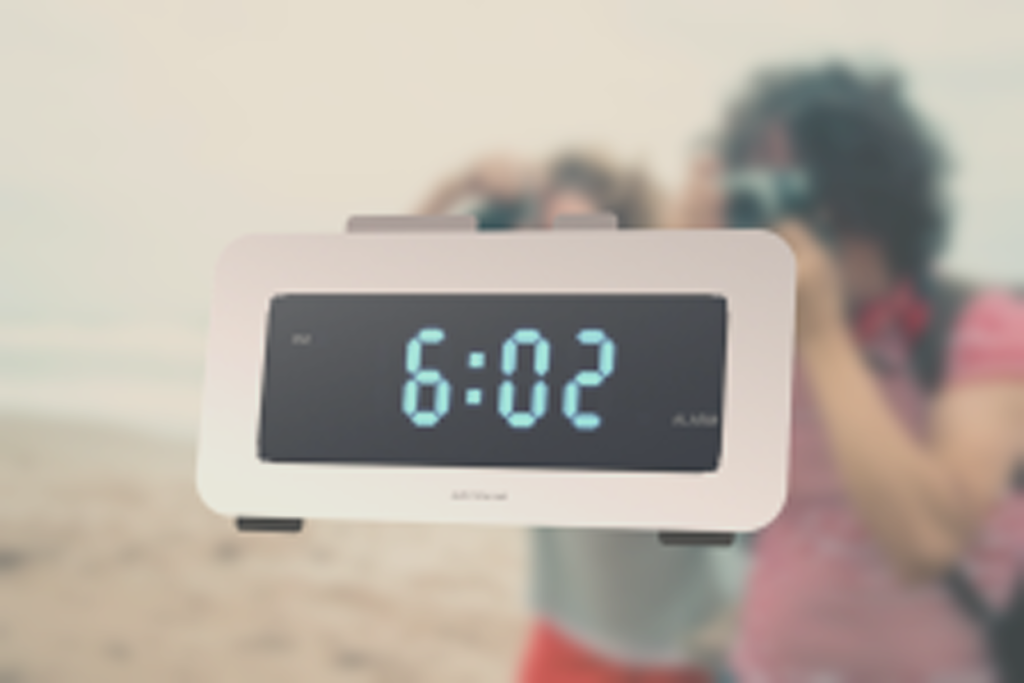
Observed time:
{"hour": 6, "minute": 2}
